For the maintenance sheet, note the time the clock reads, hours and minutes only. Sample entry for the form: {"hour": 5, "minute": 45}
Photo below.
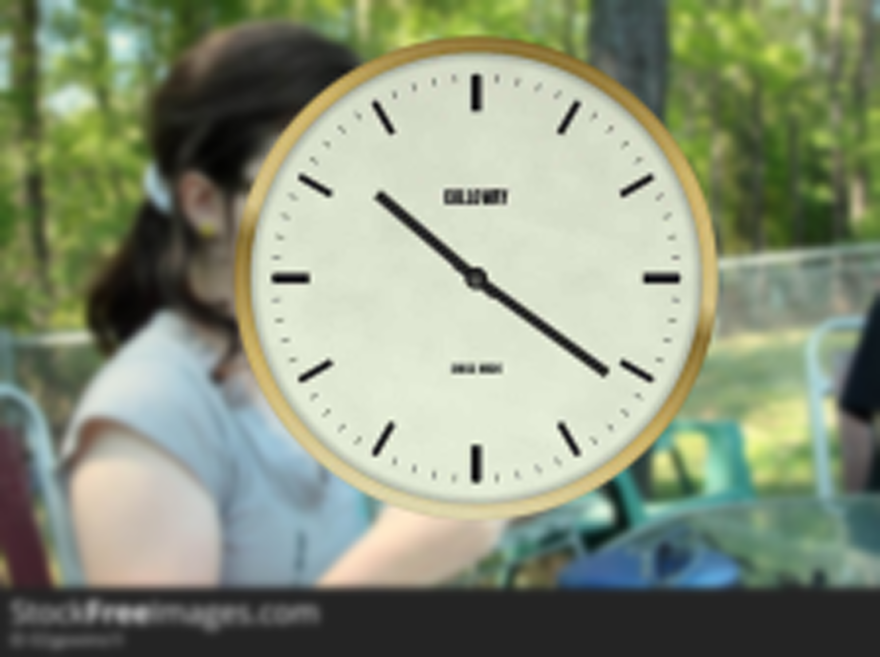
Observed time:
{"hour": 10, "minute": 21}
